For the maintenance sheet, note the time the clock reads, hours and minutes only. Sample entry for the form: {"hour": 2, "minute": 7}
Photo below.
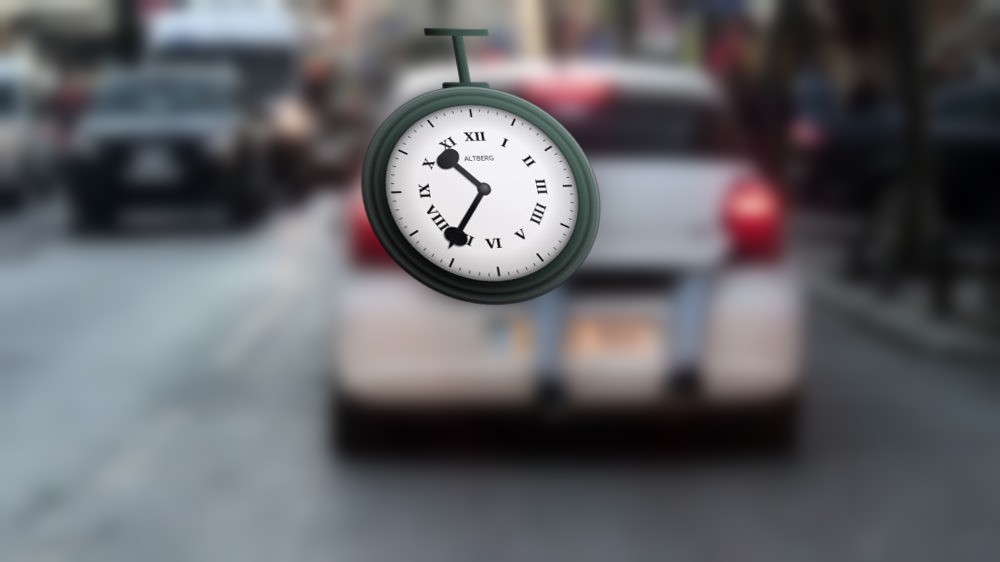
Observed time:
{"hour": 10, "minute": 36}
